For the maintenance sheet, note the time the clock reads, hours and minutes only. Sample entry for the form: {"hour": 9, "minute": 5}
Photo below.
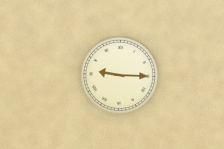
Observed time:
{"hour": 9, "minute": 15}
